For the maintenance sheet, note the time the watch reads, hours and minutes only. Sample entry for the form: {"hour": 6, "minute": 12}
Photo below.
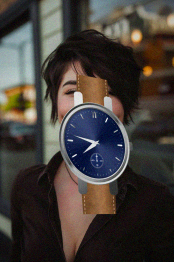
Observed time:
{"hour": 7, "minute": 47}
